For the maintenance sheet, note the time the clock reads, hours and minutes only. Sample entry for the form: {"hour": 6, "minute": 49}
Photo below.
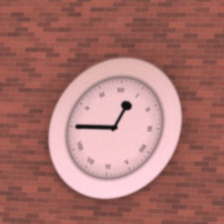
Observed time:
{"hour": 12, "minute": 45}
